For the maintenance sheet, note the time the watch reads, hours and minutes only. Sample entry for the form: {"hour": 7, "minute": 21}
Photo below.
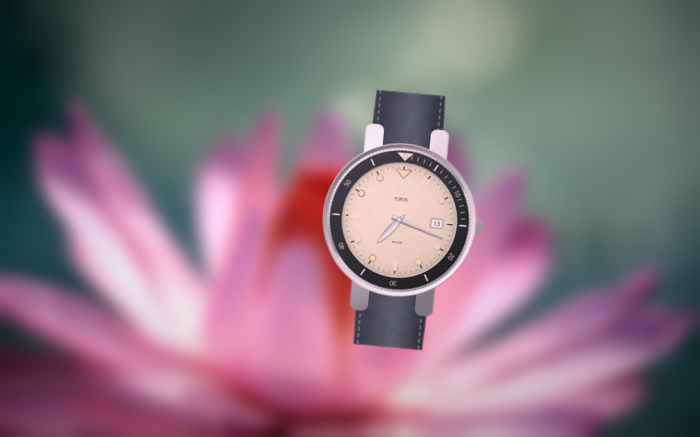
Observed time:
{"hour": 7, "minute": 18}
